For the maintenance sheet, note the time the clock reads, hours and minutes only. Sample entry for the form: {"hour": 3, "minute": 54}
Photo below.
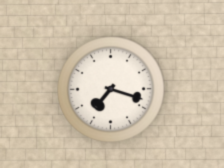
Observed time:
{"hour": 7, "minute": 18}
